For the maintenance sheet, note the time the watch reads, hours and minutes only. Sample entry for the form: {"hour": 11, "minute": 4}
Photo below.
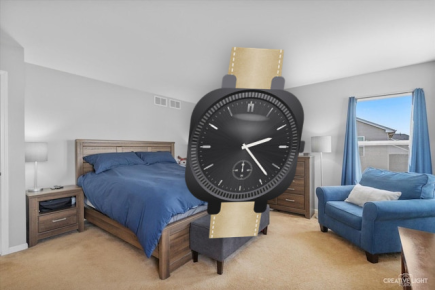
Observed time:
{"hour": 2, "minute": 23}
